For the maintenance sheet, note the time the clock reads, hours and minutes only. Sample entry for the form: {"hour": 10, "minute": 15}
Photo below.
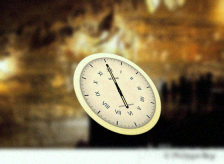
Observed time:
{"hour": 6, "minute": 0}
